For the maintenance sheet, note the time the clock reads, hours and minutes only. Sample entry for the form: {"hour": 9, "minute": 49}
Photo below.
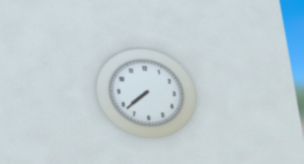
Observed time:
{"hour": 7, "minute": 38}
